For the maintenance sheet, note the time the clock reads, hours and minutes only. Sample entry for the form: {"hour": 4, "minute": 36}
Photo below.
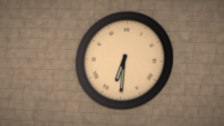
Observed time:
{"hour": 6, "minute": 30}
